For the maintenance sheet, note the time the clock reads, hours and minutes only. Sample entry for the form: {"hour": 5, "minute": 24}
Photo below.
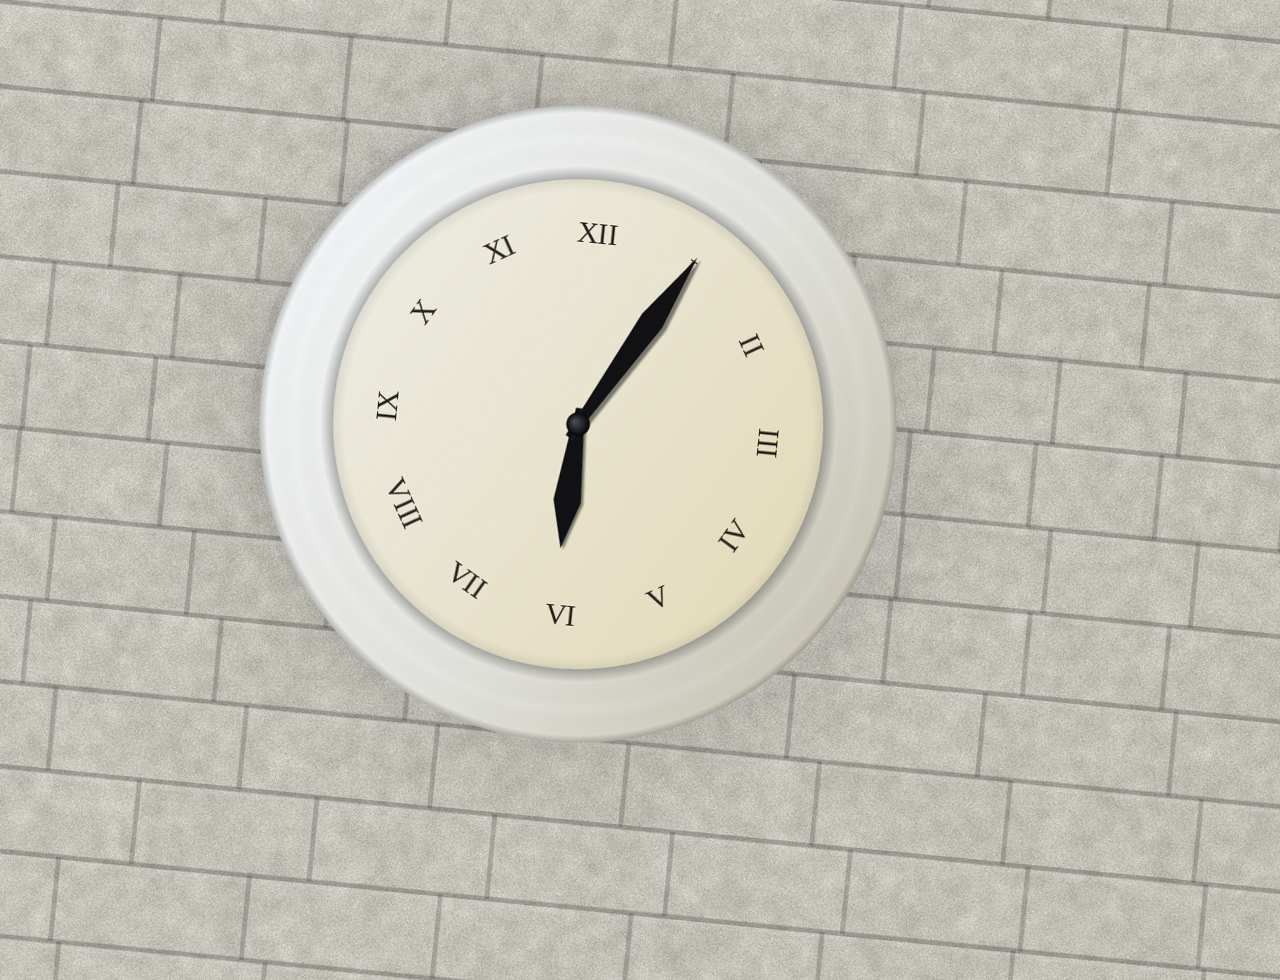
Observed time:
{"hour": 6, "minute": 5}
